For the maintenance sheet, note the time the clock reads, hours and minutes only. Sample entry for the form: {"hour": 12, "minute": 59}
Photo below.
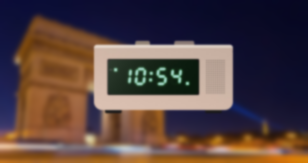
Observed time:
{"hour": 10, "minute": 54}
